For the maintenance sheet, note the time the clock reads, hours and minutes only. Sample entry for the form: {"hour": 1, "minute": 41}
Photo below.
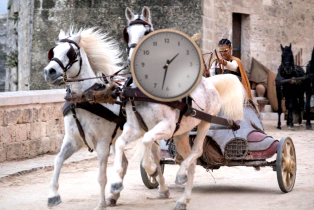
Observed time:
{"hour": 1, "minute": 32}
